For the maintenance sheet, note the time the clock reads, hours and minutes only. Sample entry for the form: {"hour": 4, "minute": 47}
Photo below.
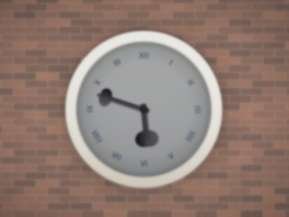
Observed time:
{"hour": 5, "minute": 48}
